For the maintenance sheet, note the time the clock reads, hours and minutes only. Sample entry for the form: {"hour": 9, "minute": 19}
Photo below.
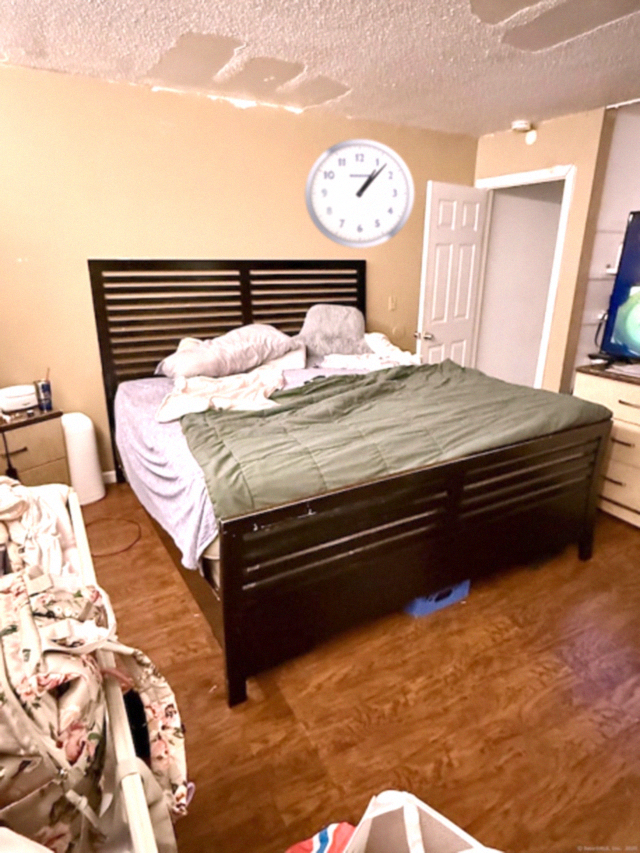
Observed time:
{"hour": 1, "minute": 7}
